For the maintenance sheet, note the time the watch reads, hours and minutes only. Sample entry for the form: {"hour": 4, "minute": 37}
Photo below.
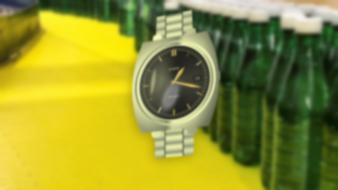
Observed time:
{"hour": 1, "minute": 18}
